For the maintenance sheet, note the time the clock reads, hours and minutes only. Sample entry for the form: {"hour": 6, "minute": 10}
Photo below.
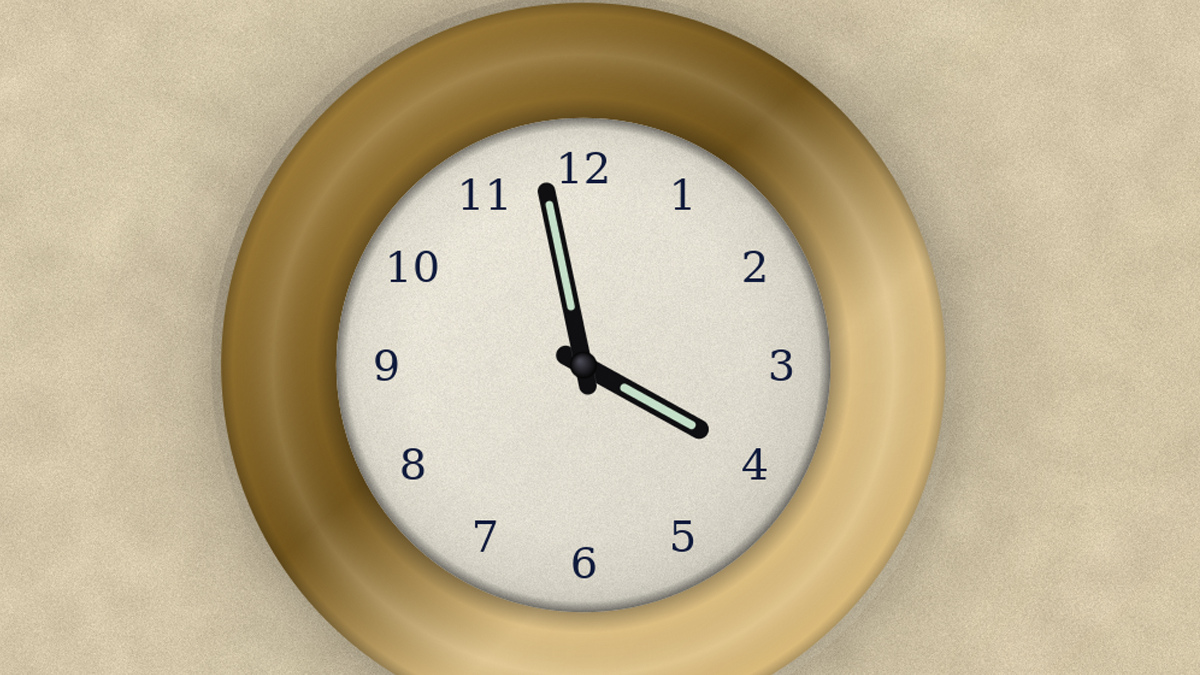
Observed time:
{"hour": 3, "minute": 58}
